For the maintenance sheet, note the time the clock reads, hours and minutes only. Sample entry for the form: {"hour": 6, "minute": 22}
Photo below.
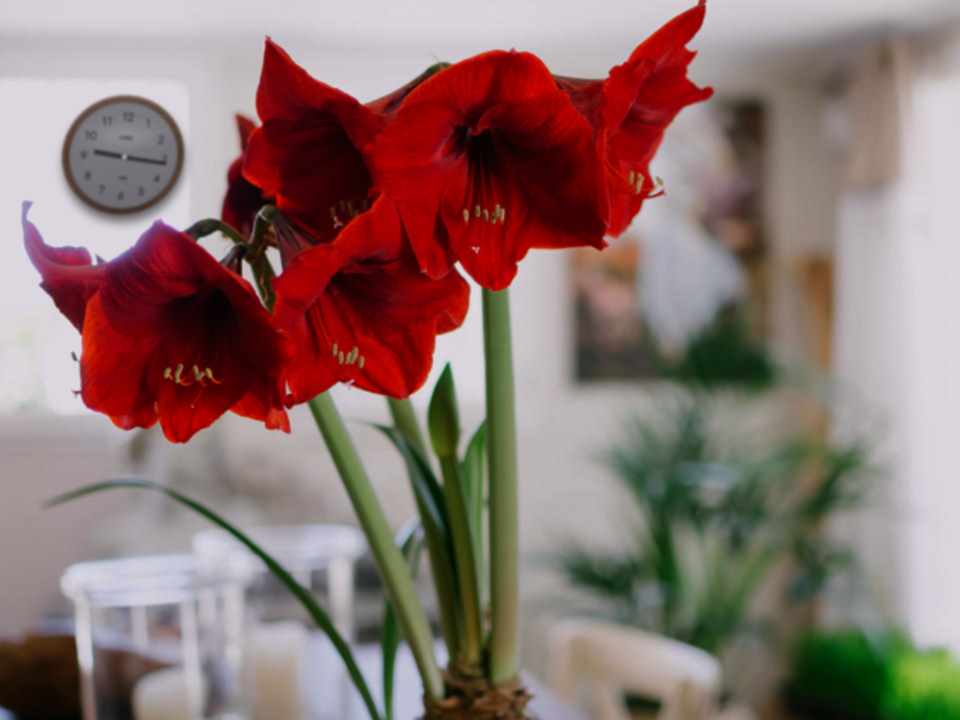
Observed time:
{"hour": 9, "minute": 16}
